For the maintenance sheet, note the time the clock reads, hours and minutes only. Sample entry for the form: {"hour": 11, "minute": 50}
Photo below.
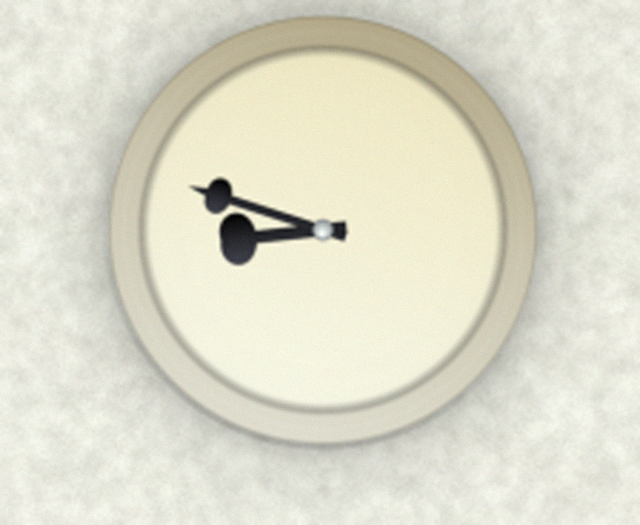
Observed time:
{"hour": 8, "minute": 48}
